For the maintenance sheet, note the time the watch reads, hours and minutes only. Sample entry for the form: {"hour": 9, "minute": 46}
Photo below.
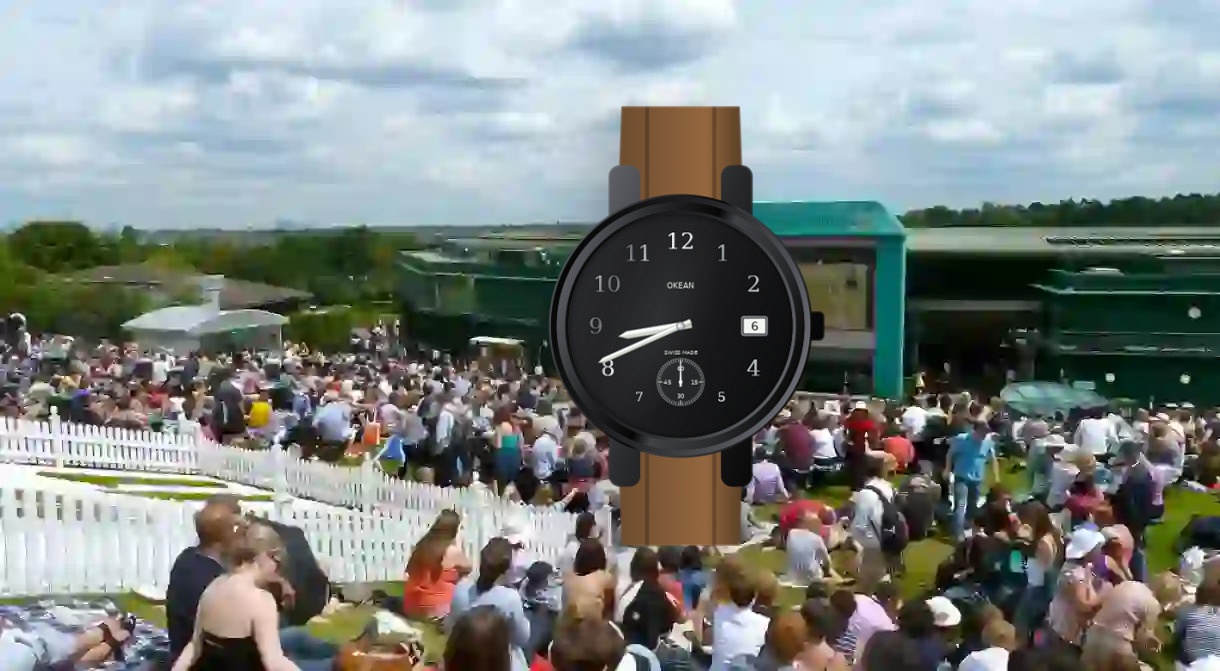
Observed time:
{"hour": 8, "minute": 41}
